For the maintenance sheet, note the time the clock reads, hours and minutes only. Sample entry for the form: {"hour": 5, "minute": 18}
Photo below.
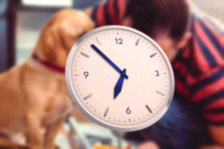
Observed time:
{"hour": 6, "minute": 53}
